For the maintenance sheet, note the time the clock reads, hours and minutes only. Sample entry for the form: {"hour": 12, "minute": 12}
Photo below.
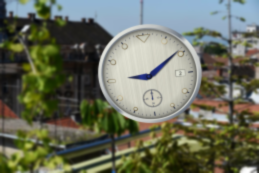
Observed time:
{"hour": 9, "minute": 9}
